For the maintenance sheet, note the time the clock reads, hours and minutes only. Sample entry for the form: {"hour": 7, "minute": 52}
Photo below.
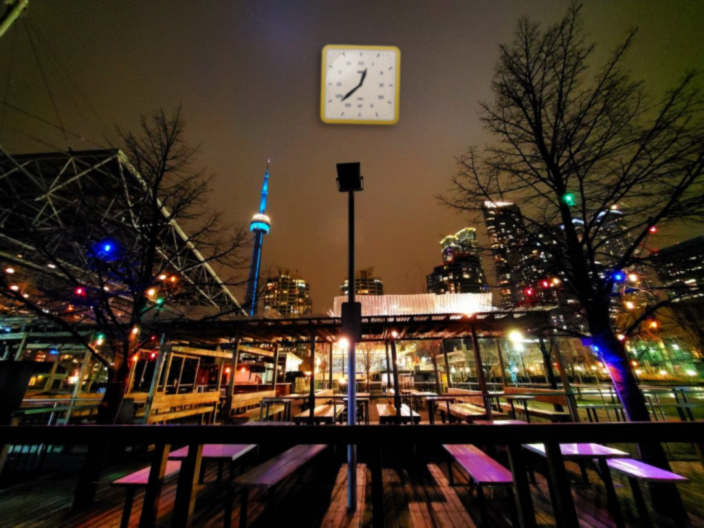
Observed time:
{"hour": 12, "minute": 38}
